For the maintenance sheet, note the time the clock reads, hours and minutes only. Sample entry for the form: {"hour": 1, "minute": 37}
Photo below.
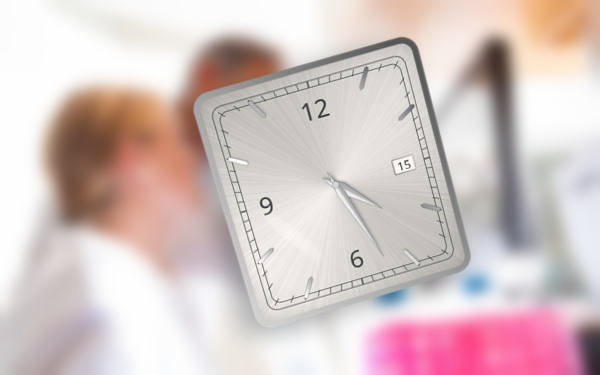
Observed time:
{"hour": 4, "minute": 27}
